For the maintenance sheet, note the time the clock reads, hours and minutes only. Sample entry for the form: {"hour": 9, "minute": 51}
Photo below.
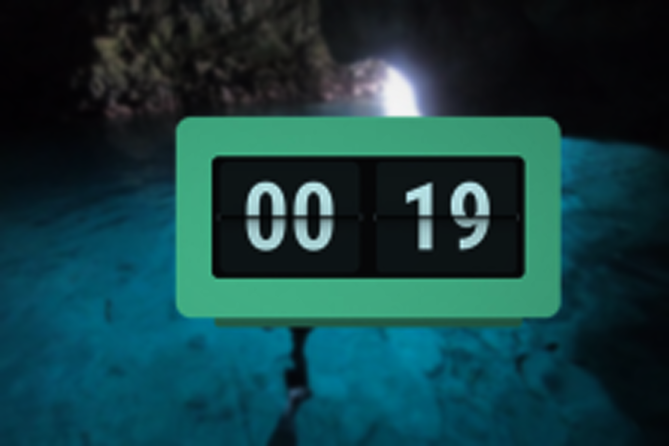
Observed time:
{"hour": 0, "minute": 19}
